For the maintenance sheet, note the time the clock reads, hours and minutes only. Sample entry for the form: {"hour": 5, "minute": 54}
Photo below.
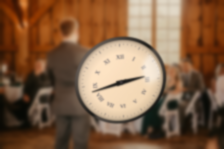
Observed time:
{"hour": 2, "minute": 43}
